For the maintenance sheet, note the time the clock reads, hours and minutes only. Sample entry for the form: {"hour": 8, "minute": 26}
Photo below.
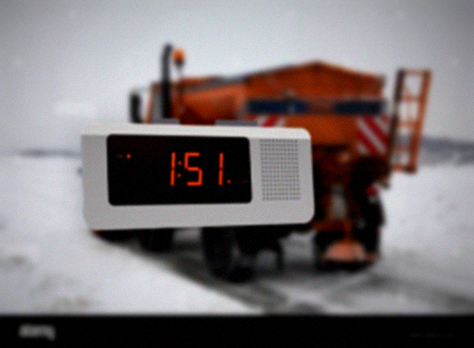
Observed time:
{"hour": 1, "minute": 51}
